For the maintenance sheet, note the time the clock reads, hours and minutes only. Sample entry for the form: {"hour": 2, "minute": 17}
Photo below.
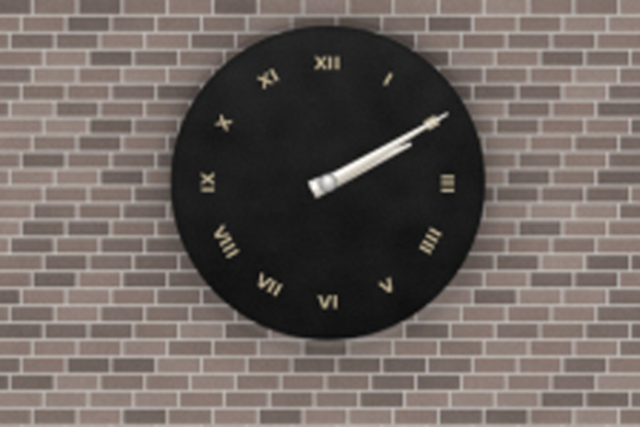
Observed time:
{"hour": 2, "minute": 10}
